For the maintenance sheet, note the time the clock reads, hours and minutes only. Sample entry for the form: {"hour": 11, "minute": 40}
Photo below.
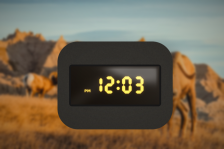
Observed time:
{"hour": 12, "minute": 3}
